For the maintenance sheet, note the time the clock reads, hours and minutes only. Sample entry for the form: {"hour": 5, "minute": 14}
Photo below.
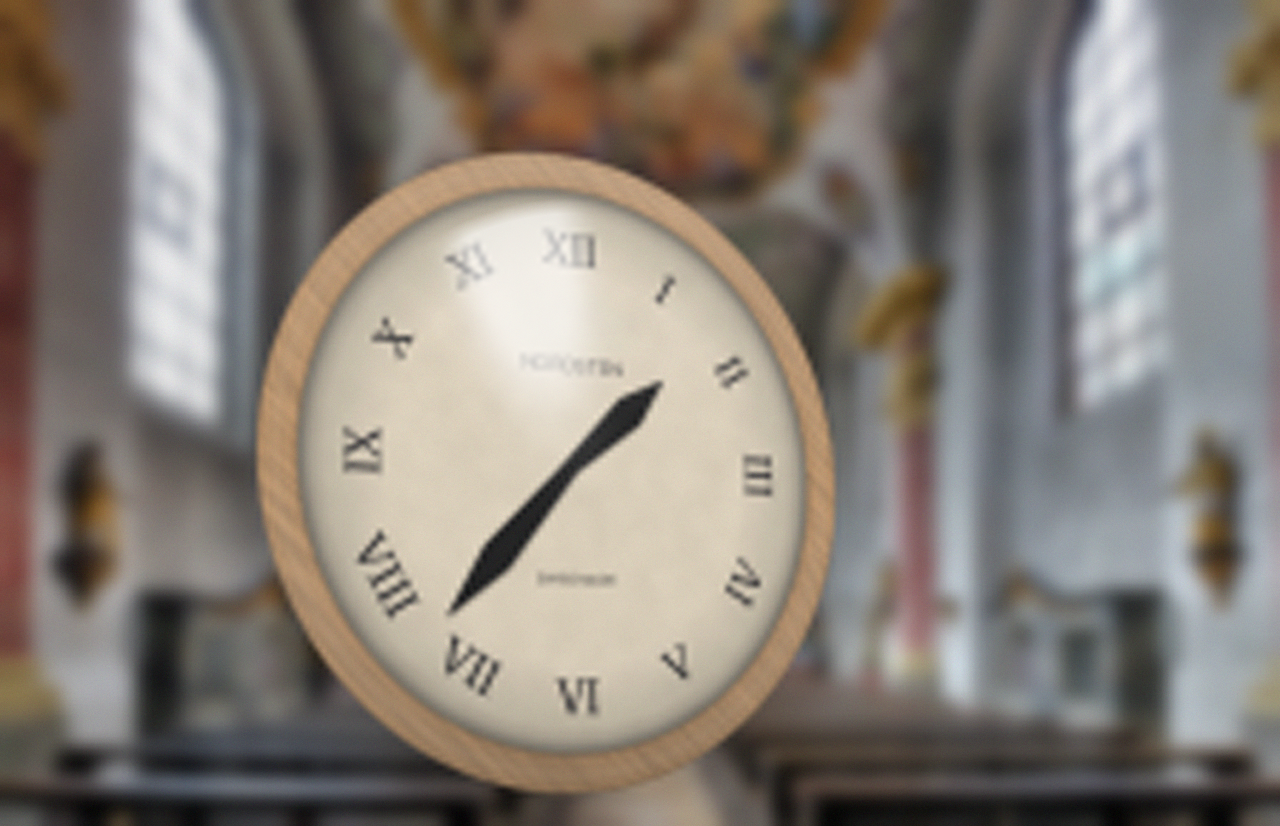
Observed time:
{"hour": 1, "minute": 37}
